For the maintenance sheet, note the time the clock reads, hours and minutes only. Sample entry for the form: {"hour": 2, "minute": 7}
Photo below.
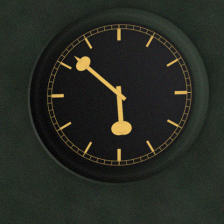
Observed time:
{"hour": 5, "minute": 52}
